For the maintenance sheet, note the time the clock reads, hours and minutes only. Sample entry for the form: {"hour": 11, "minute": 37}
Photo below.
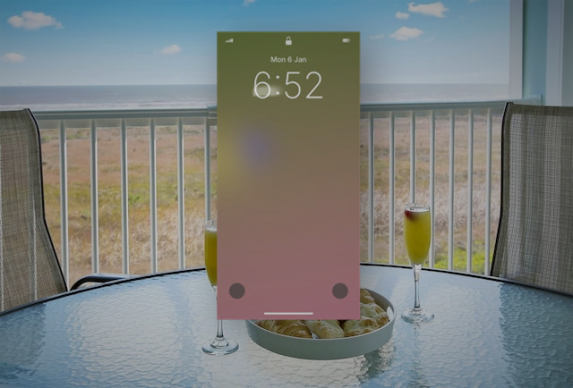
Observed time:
{"hour": 6, "minute": 52}
